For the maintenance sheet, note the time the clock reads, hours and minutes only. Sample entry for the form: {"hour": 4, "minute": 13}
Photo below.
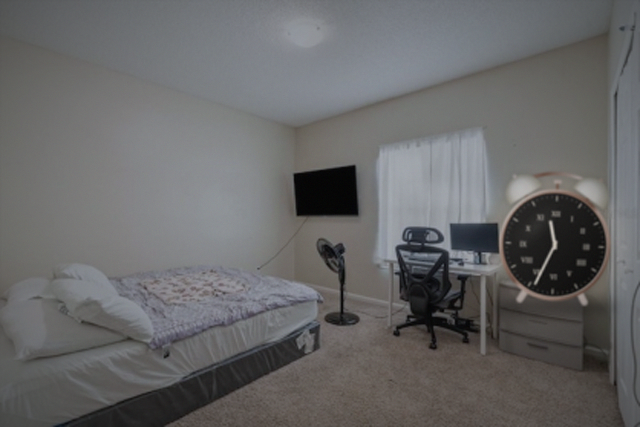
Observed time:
{"hour": 11, "minute": 34}
